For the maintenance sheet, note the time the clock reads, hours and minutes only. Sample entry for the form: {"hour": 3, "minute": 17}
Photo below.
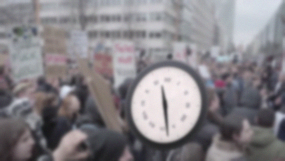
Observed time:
{"hour": 11, "minute": 28}
